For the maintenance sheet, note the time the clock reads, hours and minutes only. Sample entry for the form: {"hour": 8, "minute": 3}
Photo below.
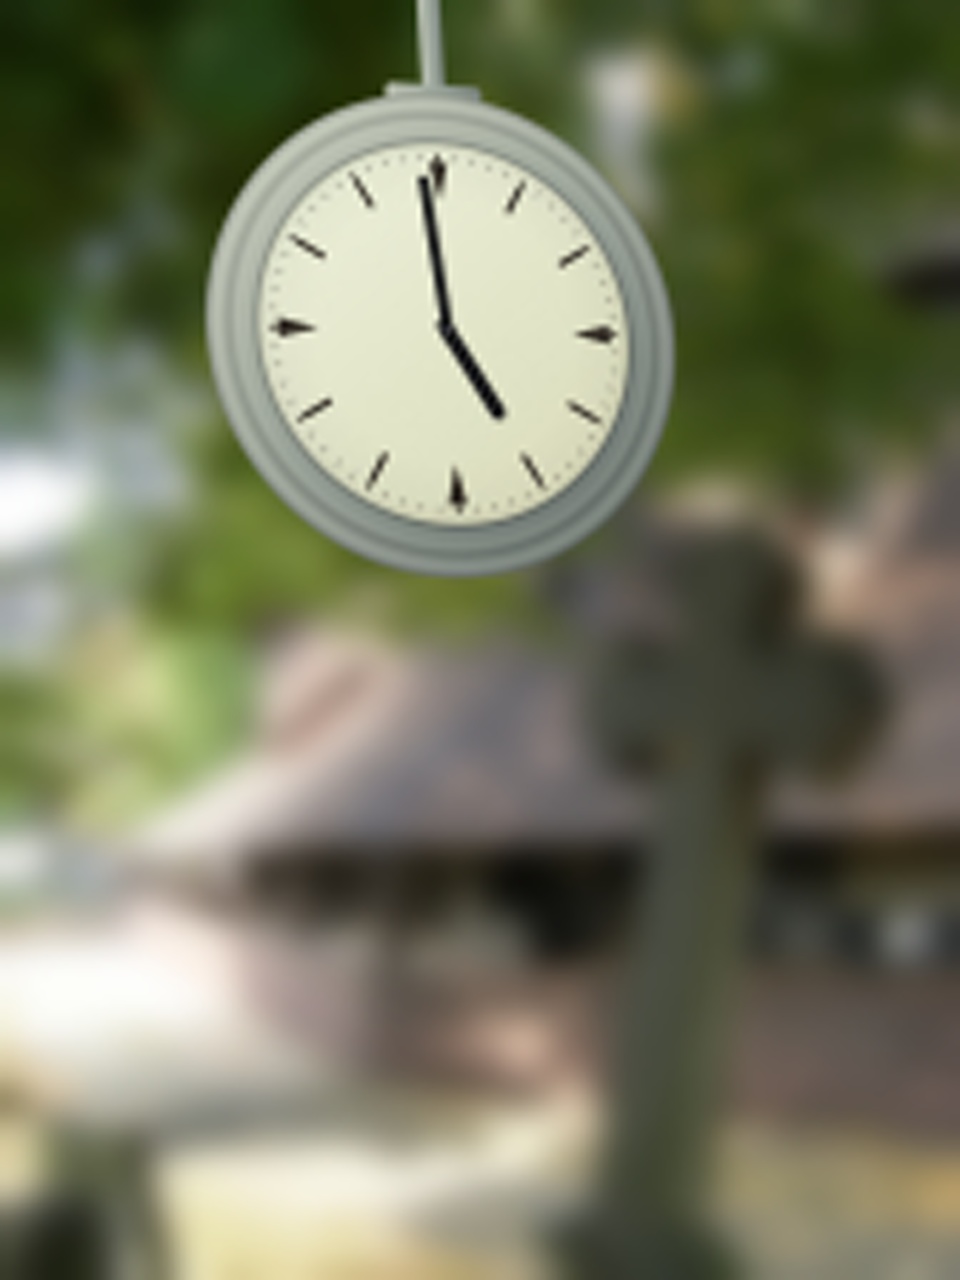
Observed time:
{"hour": 4, "minute": 59}
